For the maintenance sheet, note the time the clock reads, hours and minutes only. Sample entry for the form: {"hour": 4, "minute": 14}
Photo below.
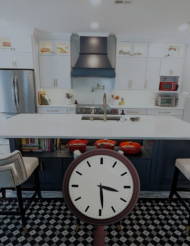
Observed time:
{"hour": 3, "minute": 29}
